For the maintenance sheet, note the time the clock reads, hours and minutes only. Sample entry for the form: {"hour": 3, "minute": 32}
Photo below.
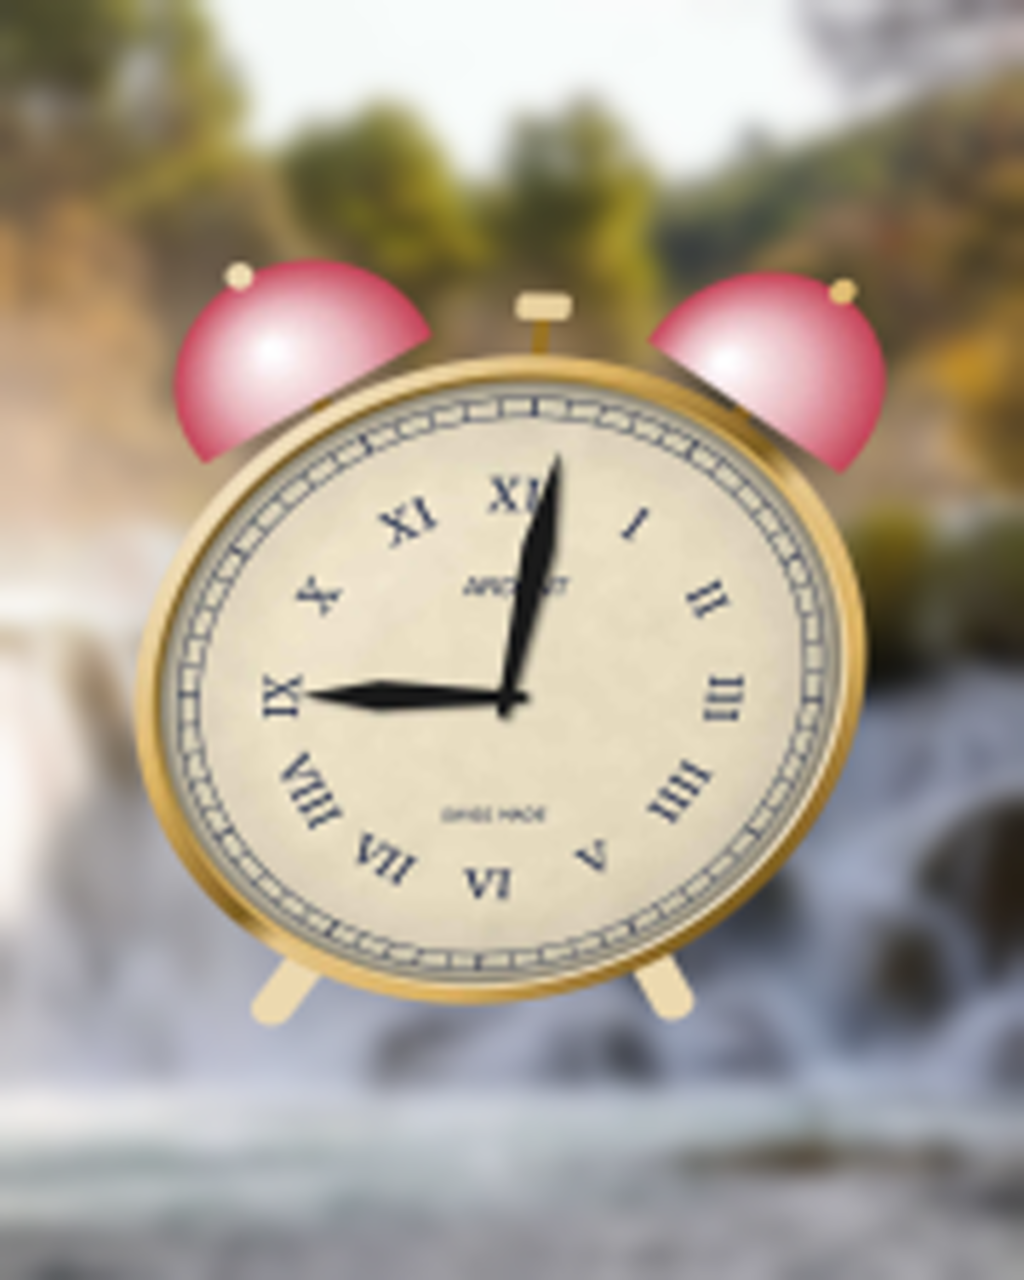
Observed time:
{"hour": 9, "minute": 1}
